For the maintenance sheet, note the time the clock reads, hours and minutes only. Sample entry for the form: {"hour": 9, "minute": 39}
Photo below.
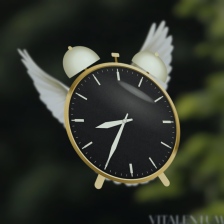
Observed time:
{"hour": 8, "minute": 35}
